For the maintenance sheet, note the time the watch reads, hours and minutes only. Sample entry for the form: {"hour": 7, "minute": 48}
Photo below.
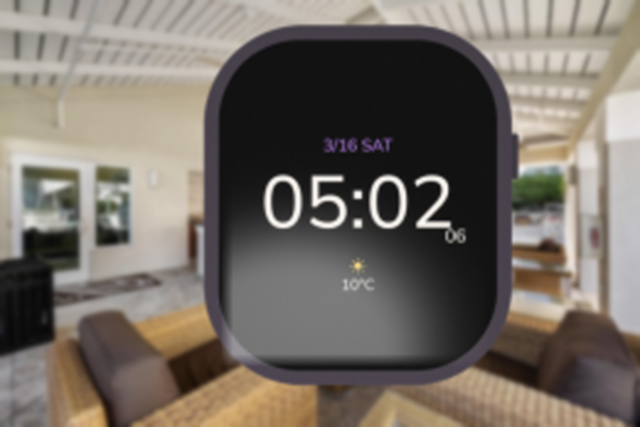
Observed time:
{"hour": 5, "minute": 2}
